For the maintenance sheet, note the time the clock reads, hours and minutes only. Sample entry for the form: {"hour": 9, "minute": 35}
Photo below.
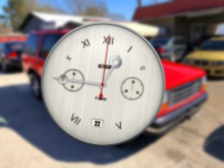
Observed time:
{"hour": 12, "minute": 45}
